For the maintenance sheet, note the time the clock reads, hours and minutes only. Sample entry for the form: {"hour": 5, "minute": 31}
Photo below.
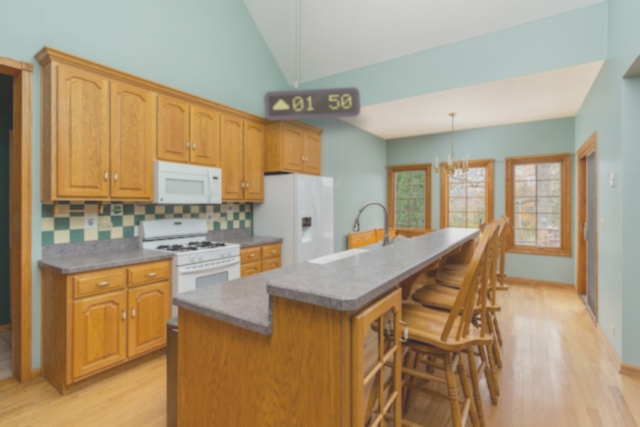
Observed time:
{"hour": 1, "minute": 50}
